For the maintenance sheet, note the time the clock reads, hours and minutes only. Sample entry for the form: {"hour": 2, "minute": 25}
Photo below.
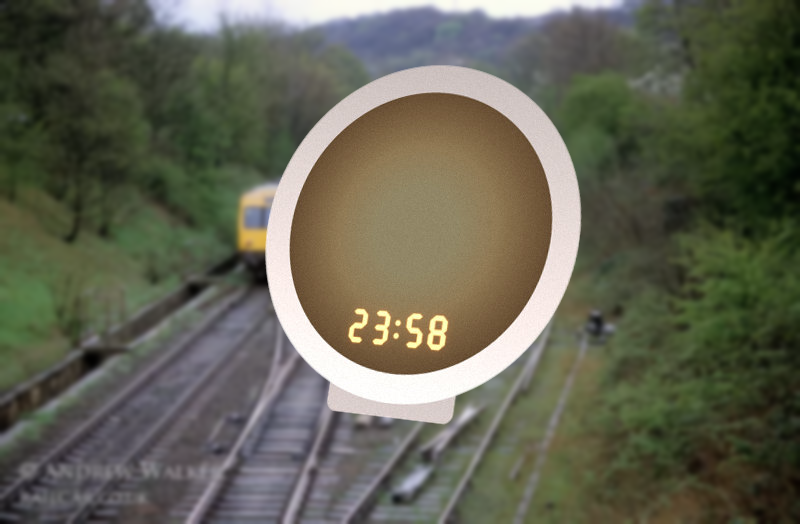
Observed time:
{"hour": 23, "minute": 58}
